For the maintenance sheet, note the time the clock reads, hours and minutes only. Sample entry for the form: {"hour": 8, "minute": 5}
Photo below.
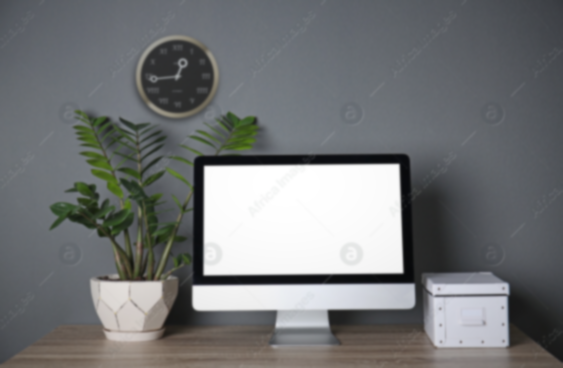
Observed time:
{"hour": 12, "minute": 44}
